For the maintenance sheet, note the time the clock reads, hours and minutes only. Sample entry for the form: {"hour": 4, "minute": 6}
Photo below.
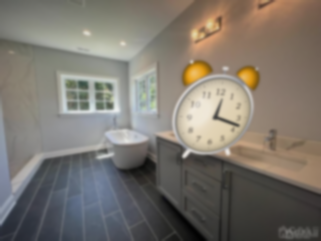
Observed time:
{"hour": 12, "minute": 18}
